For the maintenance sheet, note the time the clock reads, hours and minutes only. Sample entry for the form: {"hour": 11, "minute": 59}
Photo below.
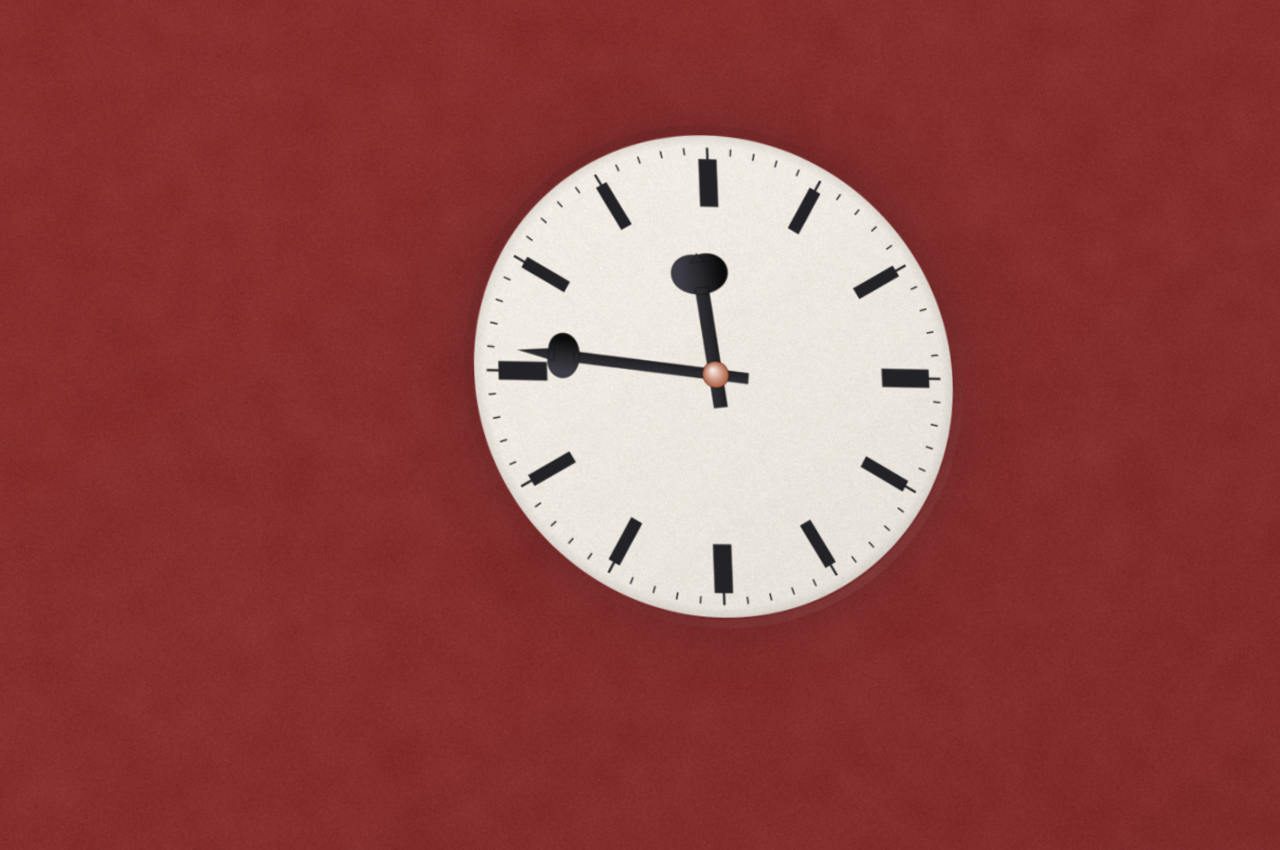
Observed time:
{"hour": 11, "minute": 46}
